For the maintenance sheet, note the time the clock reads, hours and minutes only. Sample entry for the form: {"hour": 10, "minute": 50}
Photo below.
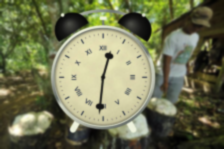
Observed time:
{"hour": 12, "minute": 31}
